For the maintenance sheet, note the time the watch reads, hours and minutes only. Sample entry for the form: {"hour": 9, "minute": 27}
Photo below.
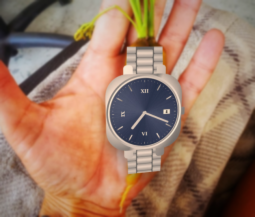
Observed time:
{"hour": 7, "minute": 19}
